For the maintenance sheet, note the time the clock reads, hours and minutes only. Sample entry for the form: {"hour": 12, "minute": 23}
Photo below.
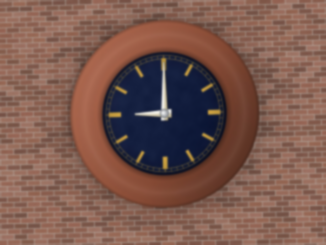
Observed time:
{"hour": 9, "minute": 0}
